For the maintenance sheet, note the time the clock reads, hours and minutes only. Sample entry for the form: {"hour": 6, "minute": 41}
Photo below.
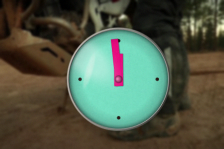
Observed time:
{"hour": 11, "minute": 59}
